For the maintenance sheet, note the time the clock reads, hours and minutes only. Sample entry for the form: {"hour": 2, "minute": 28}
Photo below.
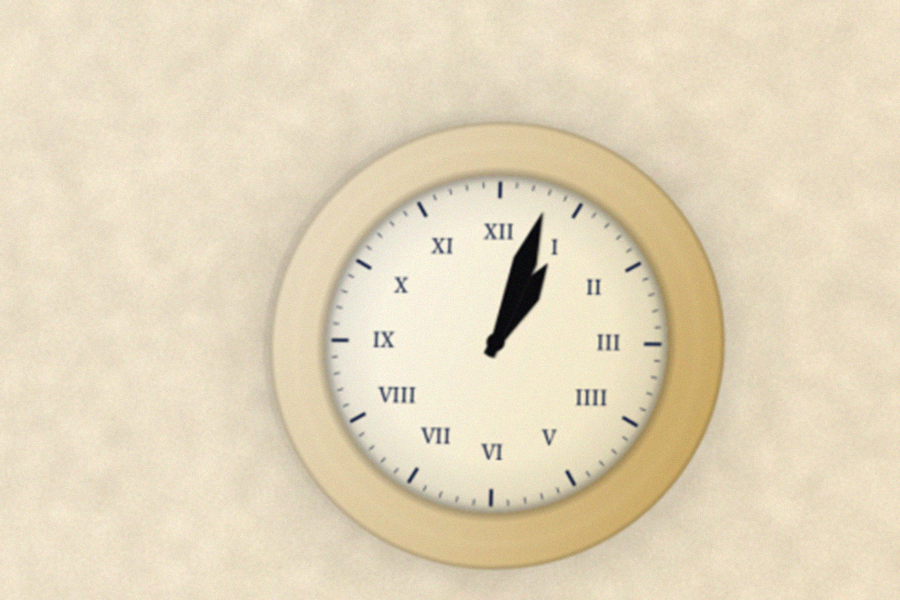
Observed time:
{"hour": 1, "minute": 3}
